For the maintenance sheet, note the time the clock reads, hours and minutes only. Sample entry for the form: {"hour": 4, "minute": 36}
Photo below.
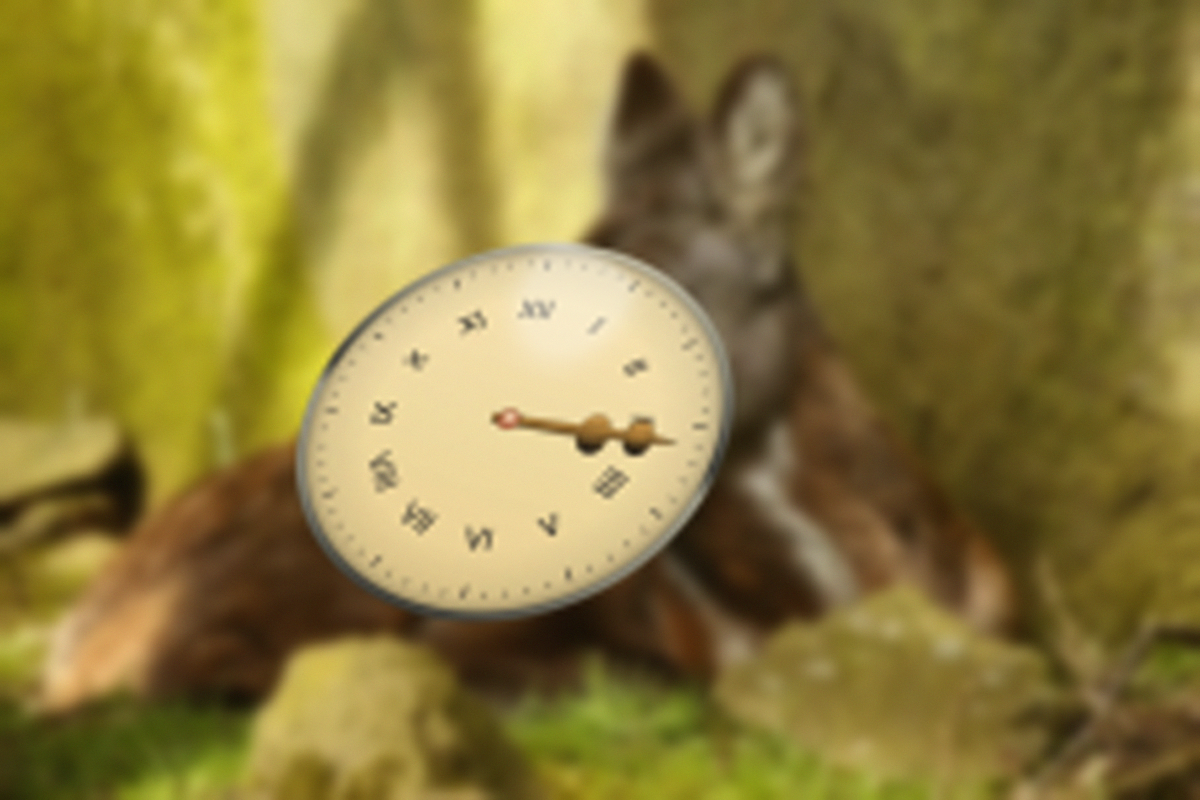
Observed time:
{"hour": 3, "minute": 16}
